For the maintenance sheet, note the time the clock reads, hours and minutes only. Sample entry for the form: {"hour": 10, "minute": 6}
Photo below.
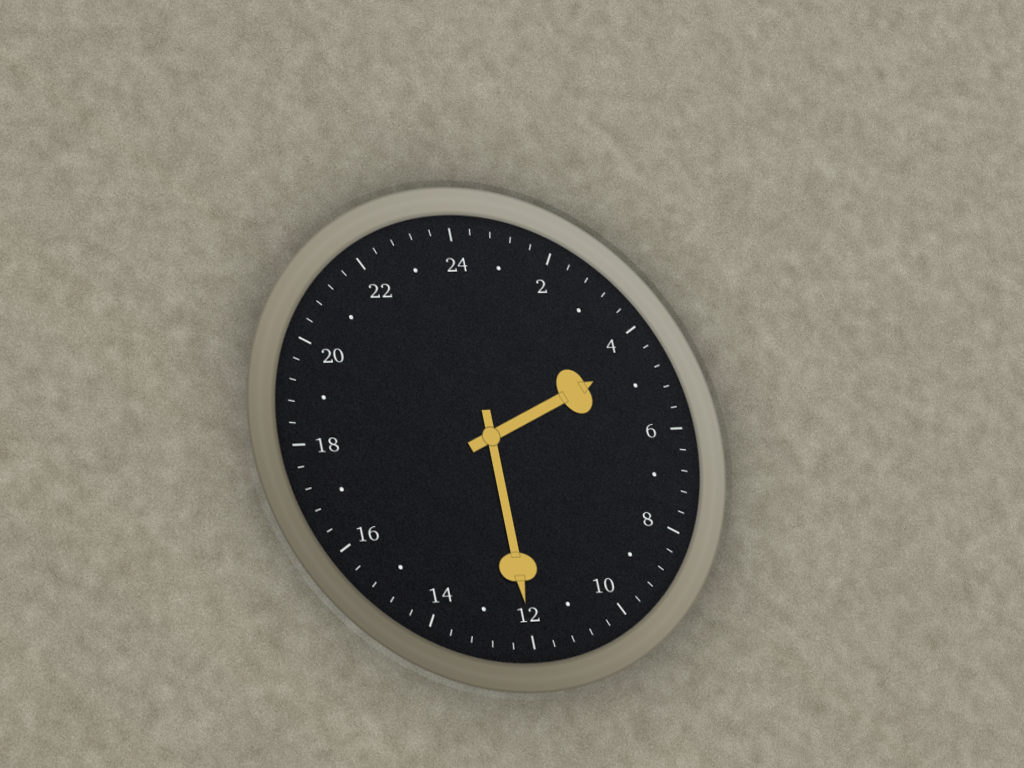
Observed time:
{"hour": 4, "minute": 30}
